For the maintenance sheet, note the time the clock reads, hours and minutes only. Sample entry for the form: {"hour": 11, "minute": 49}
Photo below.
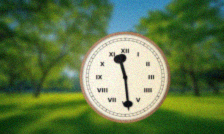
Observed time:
{"hour": 11, "minute": 29}
